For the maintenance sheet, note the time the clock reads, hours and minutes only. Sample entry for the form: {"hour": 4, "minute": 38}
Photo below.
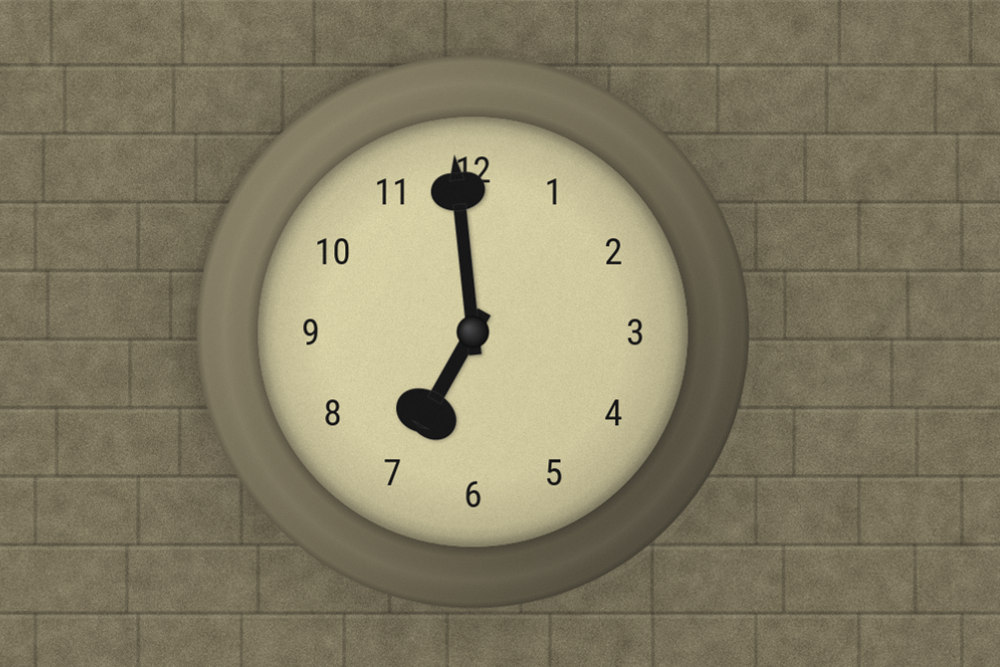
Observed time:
{"hour": 6, "minute": 59}
